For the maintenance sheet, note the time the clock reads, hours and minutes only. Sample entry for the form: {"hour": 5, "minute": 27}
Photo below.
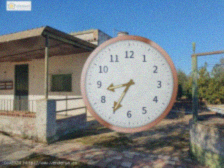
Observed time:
{"hour": 8, "minute": 35}
